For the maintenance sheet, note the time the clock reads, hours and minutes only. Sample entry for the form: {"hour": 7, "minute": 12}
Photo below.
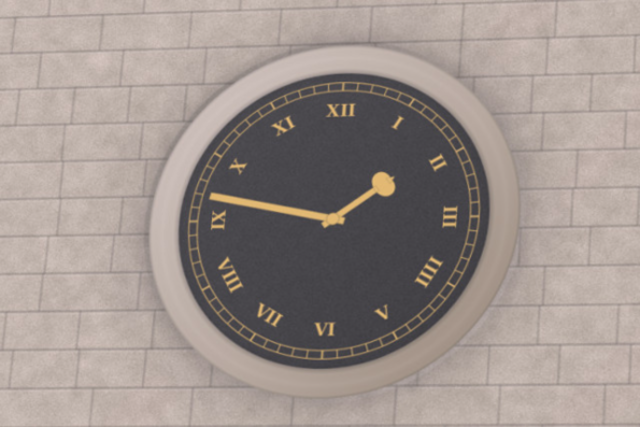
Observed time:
{"hour": 1, "minute": 47}
